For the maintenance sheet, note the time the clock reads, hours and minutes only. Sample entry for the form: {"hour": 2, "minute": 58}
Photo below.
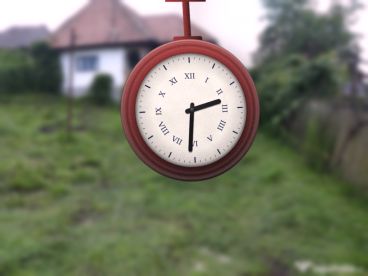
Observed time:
{"hour": 2, "minute": 31}
